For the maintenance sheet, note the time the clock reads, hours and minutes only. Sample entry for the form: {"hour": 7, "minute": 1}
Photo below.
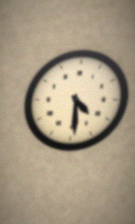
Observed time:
{"hour": 4, "minute": 29}
